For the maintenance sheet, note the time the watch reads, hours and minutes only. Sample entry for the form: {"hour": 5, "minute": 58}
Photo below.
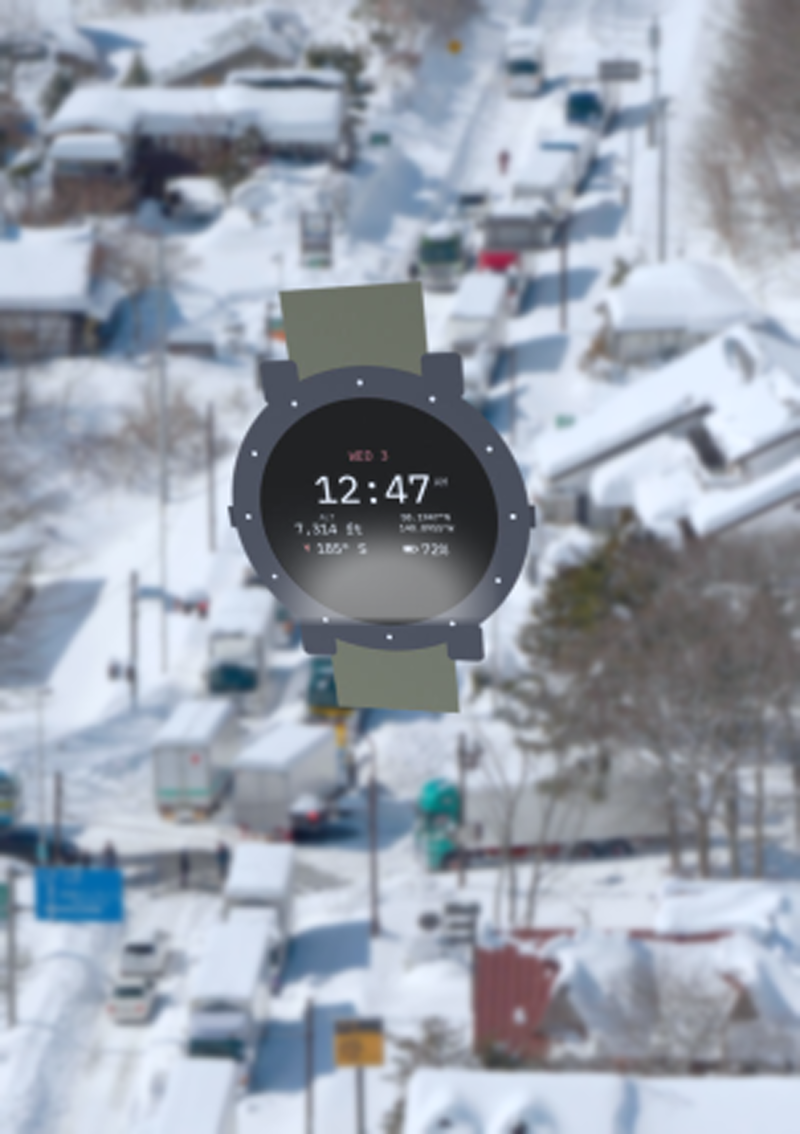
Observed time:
{"hour": 12, "minute": 47}
